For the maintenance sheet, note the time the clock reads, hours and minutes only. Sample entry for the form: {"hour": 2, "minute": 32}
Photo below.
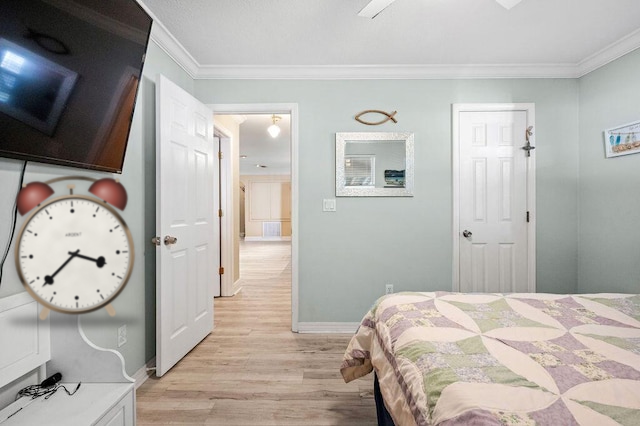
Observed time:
{"hour": 3, "minute": 38}
